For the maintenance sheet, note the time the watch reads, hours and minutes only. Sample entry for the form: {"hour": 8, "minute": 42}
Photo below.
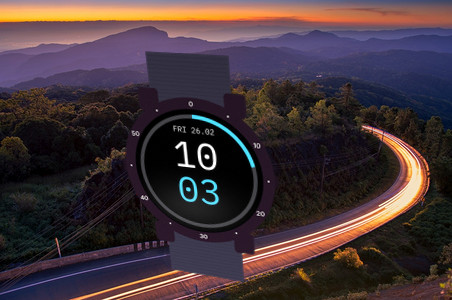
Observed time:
{"hour": 10, "minute": 3}
